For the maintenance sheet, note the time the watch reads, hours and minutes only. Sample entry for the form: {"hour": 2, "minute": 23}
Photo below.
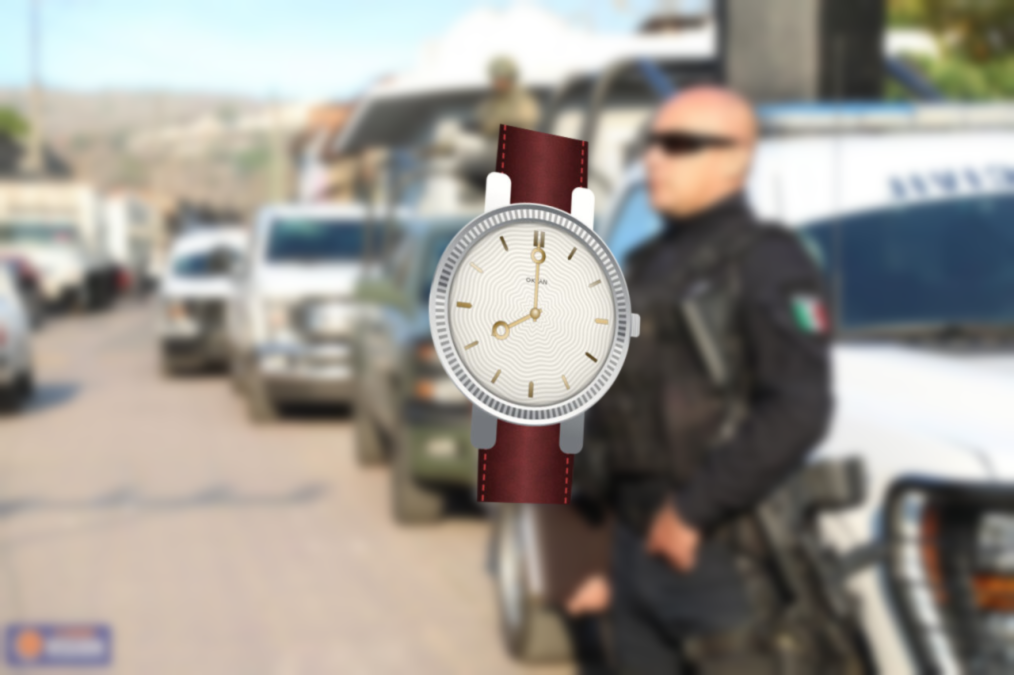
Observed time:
{"hour": 8, "minute": 0}
